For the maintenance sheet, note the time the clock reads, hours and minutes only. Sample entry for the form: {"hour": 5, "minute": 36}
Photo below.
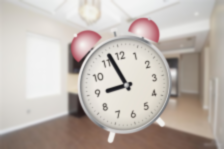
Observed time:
{"hour": 8, "minute": 57}
